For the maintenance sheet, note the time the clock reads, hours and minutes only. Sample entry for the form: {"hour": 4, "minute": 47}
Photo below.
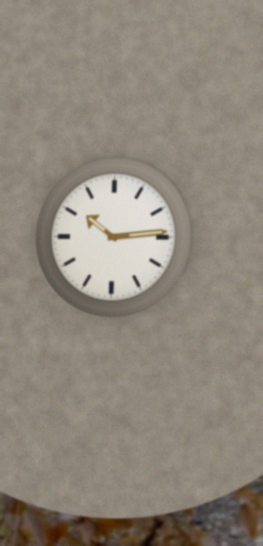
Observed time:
{"hour": 10, "minute": 14}
